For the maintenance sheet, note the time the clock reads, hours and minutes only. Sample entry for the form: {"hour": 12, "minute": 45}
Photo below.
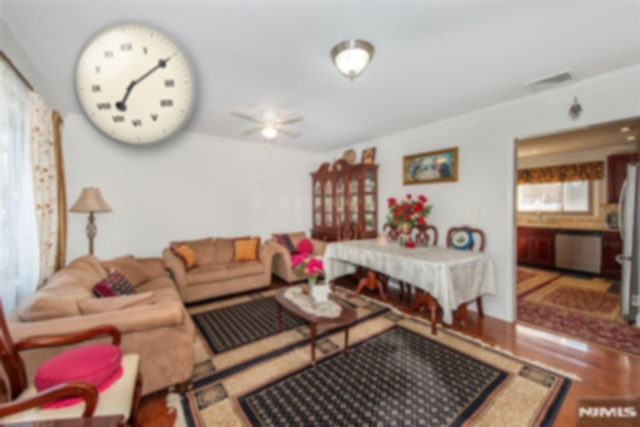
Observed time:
{"hour": 7, "minute": 10}
